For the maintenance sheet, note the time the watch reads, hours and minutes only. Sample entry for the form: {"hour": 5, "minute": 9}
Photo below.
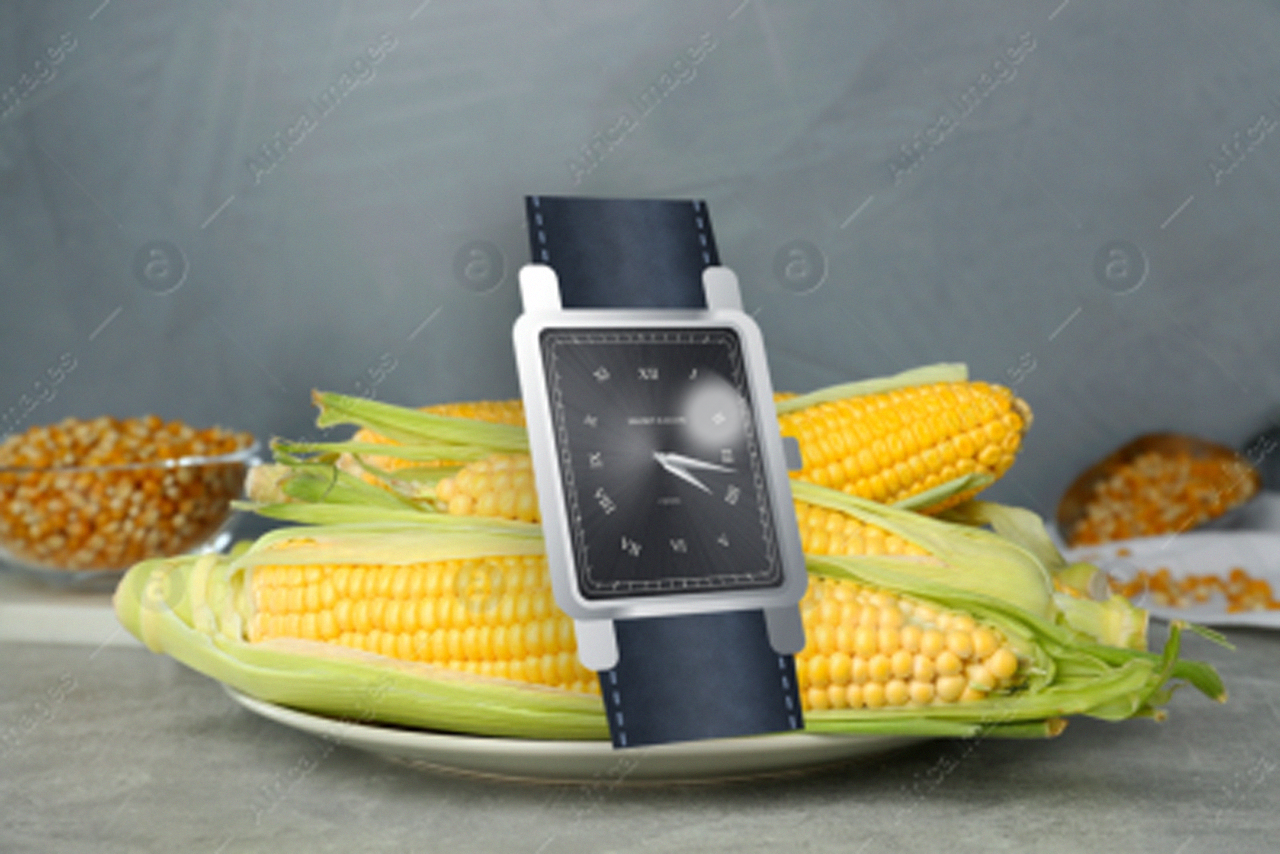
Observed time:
{"hour": 4, "minute": 17}
